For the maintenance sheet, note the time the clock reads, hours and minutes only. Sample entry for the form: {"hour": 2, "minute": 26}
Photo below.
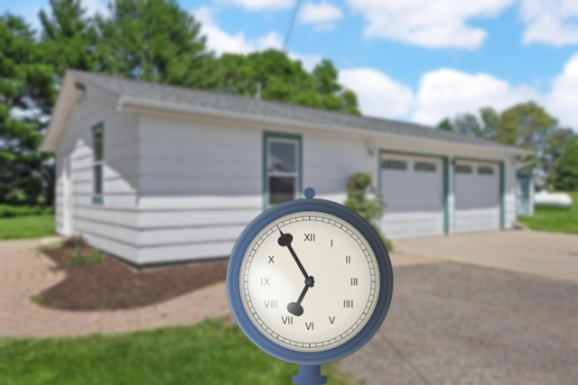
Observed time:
{"hour": 6, "minute": 55}
